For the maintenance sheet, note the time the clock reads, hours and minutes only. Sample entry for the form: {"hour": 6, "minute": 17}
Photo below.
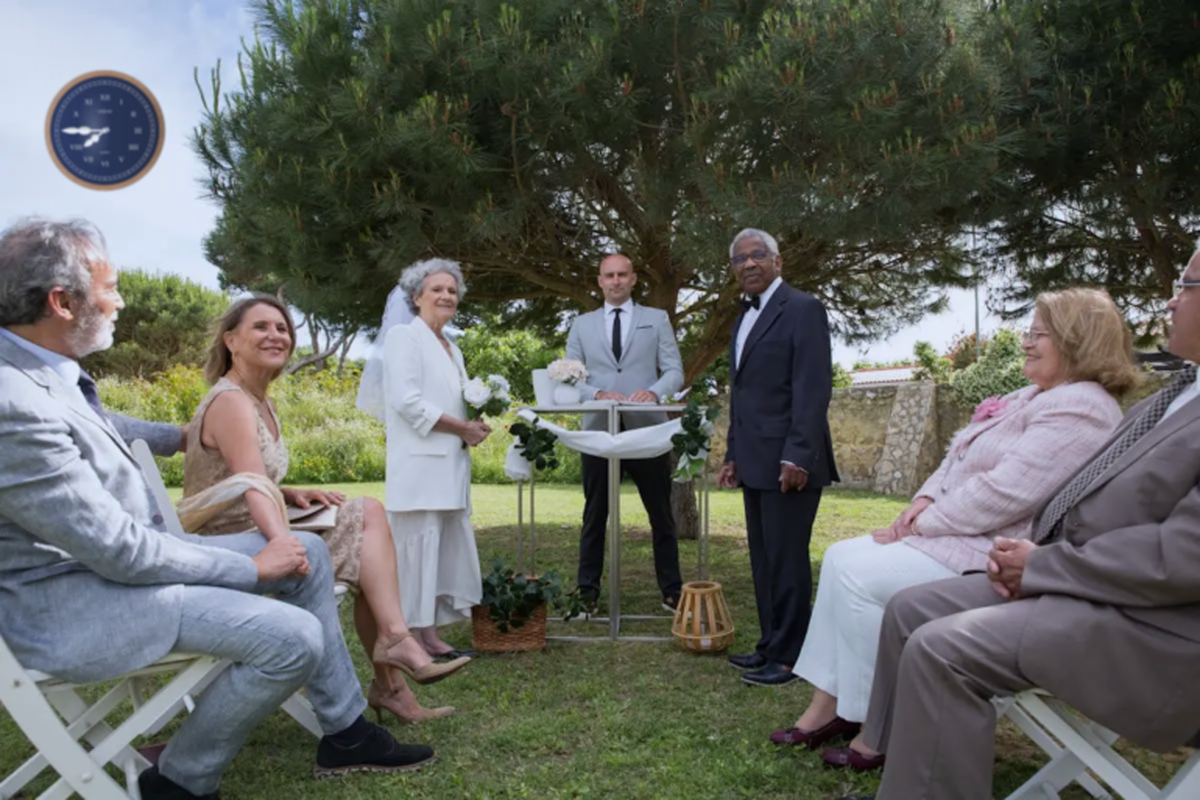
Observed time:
{"hour": 7, "minute": 45}
